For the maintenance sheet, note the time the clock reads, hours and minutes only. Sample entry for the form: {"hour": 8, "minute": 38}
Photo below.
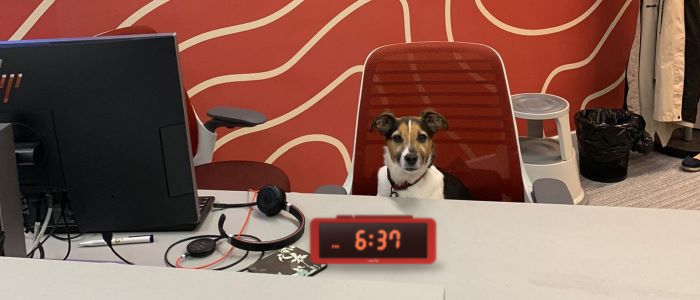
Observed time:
{"hour": 6, "minute": 37}
